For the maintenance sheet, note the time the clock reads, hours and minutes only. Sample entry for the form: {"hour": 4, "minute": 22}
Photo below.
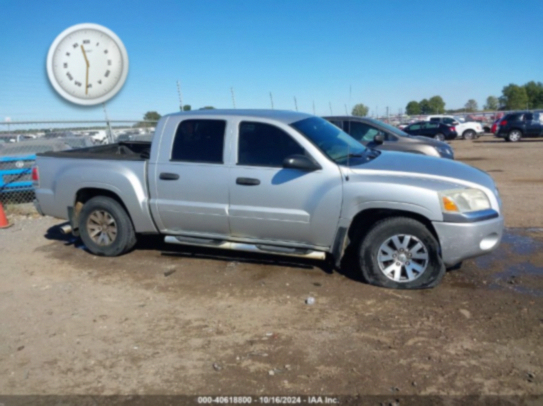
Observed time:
{"hour": 11, "minute": 31}
